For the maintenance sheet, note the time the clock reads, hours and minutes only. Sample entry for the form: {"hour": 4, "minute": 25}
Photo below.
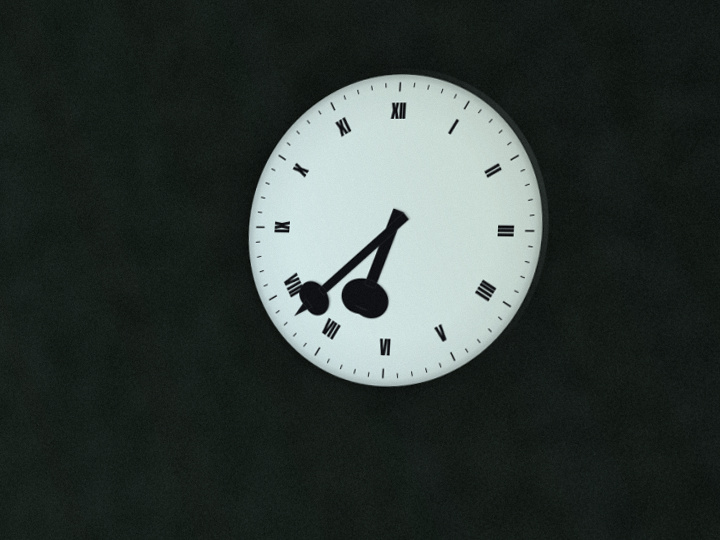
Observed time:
{"hour": 6, "minute": 38}
